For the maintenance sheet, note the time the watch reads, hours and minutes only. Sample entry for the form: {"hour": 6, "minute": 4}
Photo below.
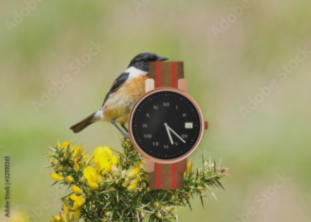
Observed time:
{"hour": 5, "minute": 22}
